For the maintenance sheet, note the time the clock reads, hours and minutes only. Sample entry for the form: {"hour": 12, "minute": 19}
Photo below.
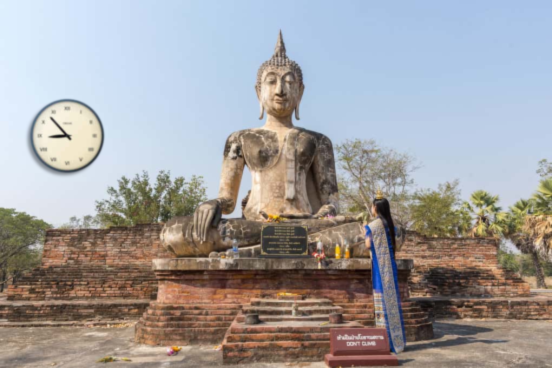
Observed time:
{"hour": 8, "minute": 53}
